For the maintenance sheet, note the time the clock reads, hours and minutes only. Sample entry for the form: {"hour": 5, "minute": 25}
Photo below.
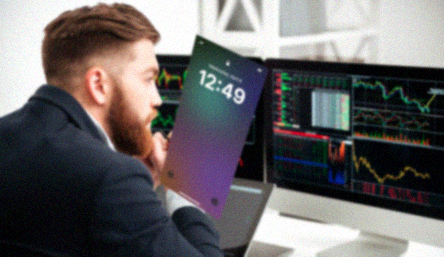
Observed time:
{"hour": 12, "minute": 49}
